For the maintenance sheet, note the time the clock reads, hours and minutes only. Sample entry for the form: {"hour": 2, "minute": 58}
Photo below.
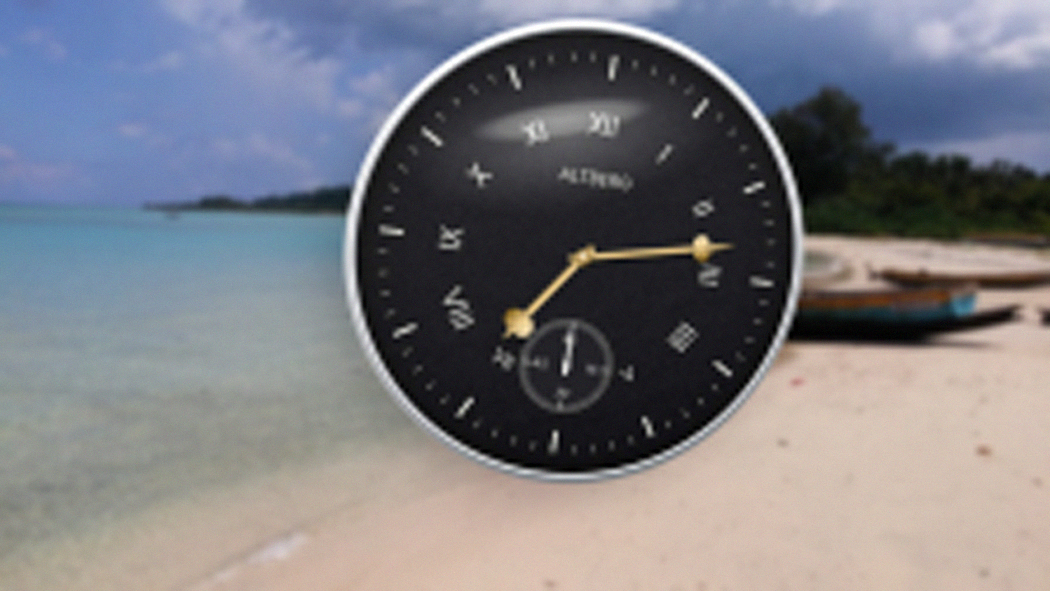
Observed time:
{"hour": 7, "minute": 13}
